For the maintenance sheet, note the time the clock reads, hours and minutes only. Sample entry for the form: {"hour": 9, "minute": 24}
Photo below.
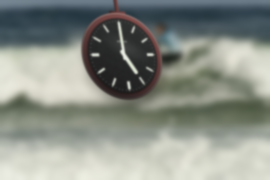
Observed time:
{"hour": 5, "minute": 0}
